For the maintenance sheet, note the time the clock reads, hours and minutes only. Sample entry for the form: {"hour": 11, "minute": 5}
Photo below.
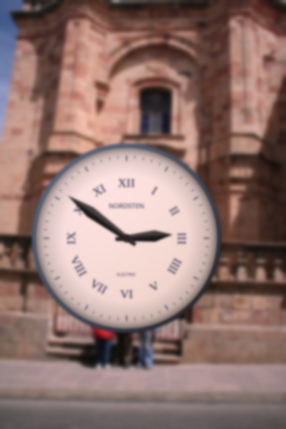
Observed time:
{"hour": 2, "minute": 51}
